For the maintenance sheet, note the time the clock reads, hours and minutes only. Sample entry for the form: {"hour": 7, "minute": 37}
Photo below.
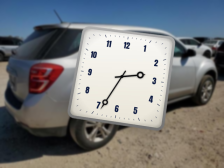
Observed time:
{"hour": 2, "minute": 34}
